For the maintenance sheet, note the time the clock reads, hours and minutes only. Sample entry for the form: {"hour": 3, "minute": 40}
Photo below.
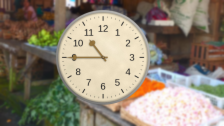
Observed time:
{"hour": 10, "minute": 45}
